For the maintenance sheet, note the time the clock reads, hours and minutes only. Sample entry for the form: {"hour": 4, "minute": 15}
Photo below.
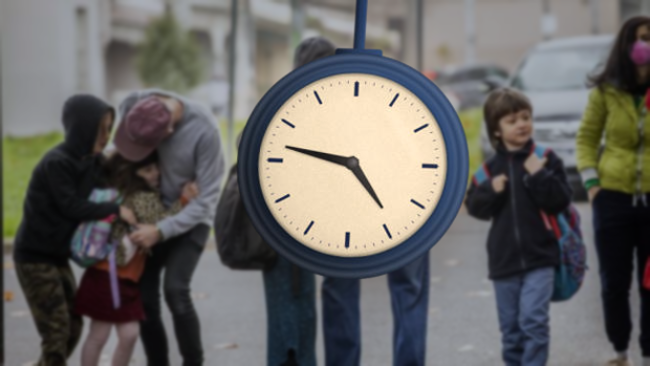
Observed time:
{"hour": 4, "minute": 47}
